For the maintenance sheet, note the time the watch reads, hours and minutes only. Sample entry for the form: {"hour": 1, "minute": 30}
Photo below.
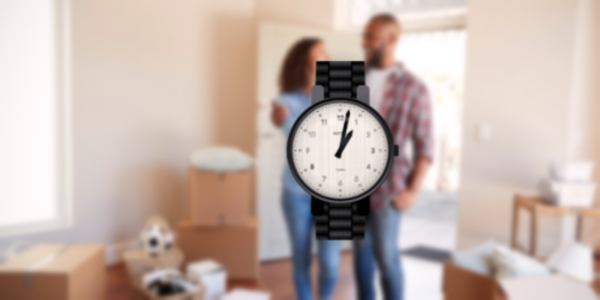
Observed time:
{"hour": 1, "minute": 2}
